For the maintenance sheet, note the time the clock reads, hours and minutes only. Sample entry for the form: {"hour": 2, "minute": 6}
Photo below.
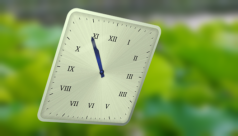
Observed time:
{"hour": 10, "minute": 54}
